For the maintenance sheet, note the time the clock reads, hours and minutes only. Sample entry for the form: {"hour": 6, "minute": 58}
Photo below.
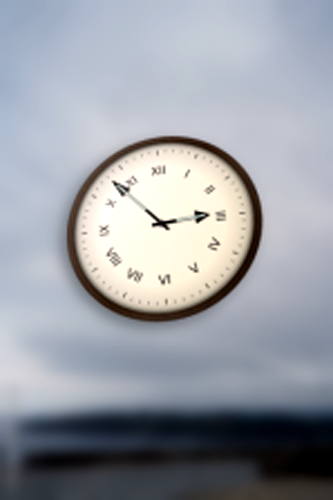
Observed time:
{"hour": 2, "minute": 53}
